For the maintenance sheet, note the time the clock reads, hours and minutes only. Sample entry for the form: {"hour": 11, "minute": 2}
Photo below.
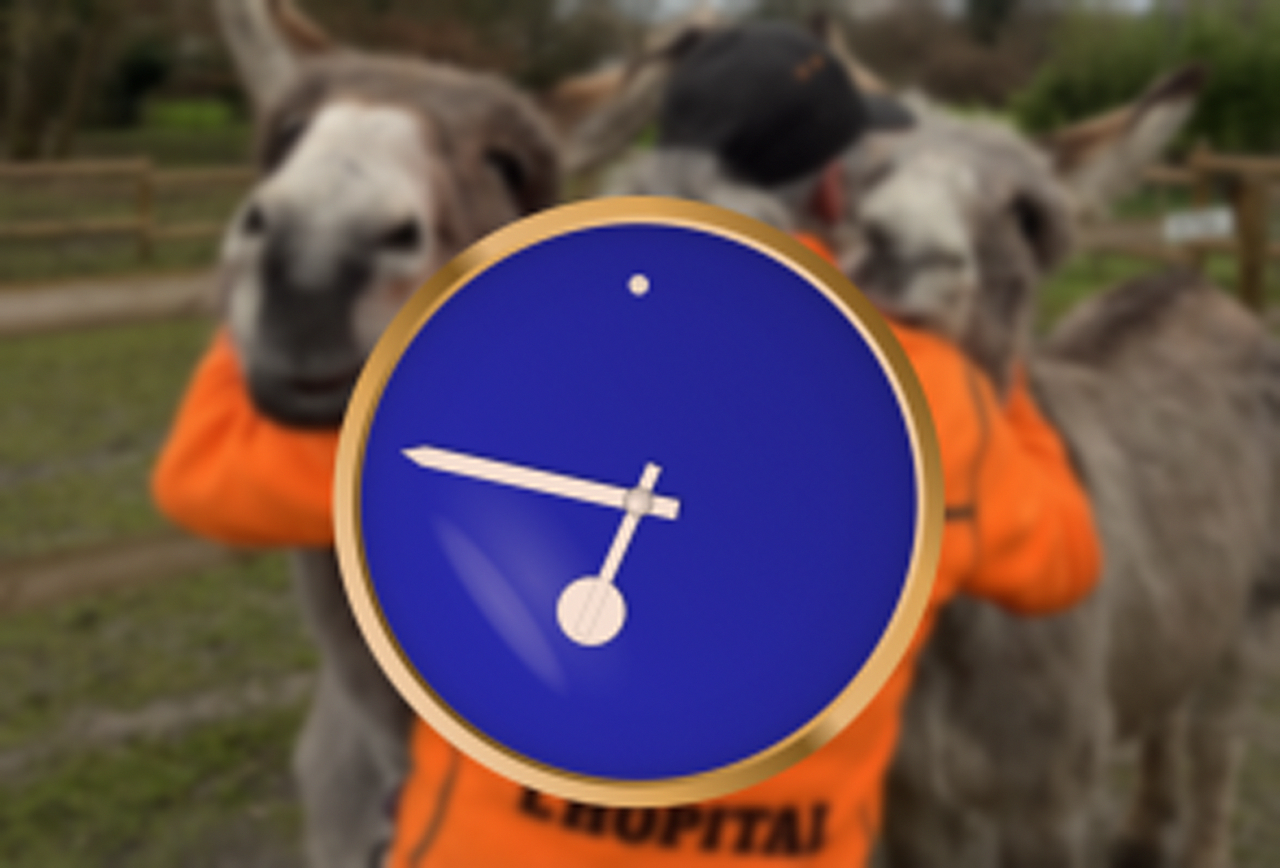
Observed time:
{"hour": 6, "minute": 47}
